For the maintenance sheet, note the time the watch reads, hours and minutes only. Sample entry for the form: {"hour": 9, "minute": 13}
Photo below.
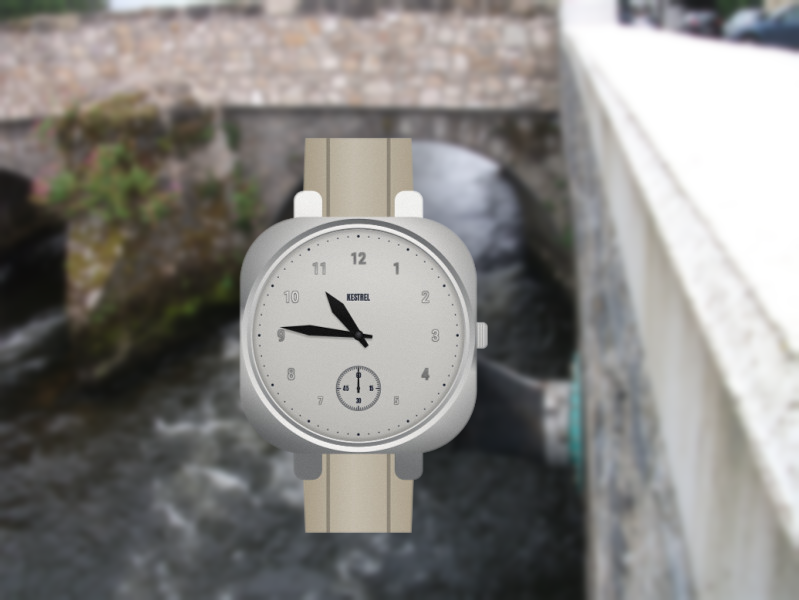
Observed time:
{"hour": 10, "minute": 46}
